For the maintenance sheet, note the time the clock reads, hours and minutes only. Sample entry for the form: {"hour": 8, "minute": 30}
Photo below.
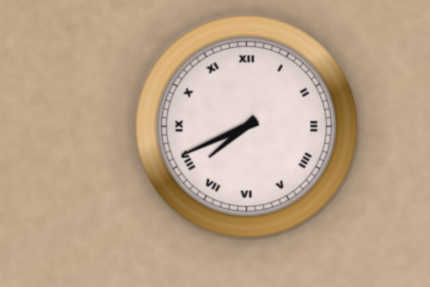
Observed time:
{"hour": 7, "minute": 41}
